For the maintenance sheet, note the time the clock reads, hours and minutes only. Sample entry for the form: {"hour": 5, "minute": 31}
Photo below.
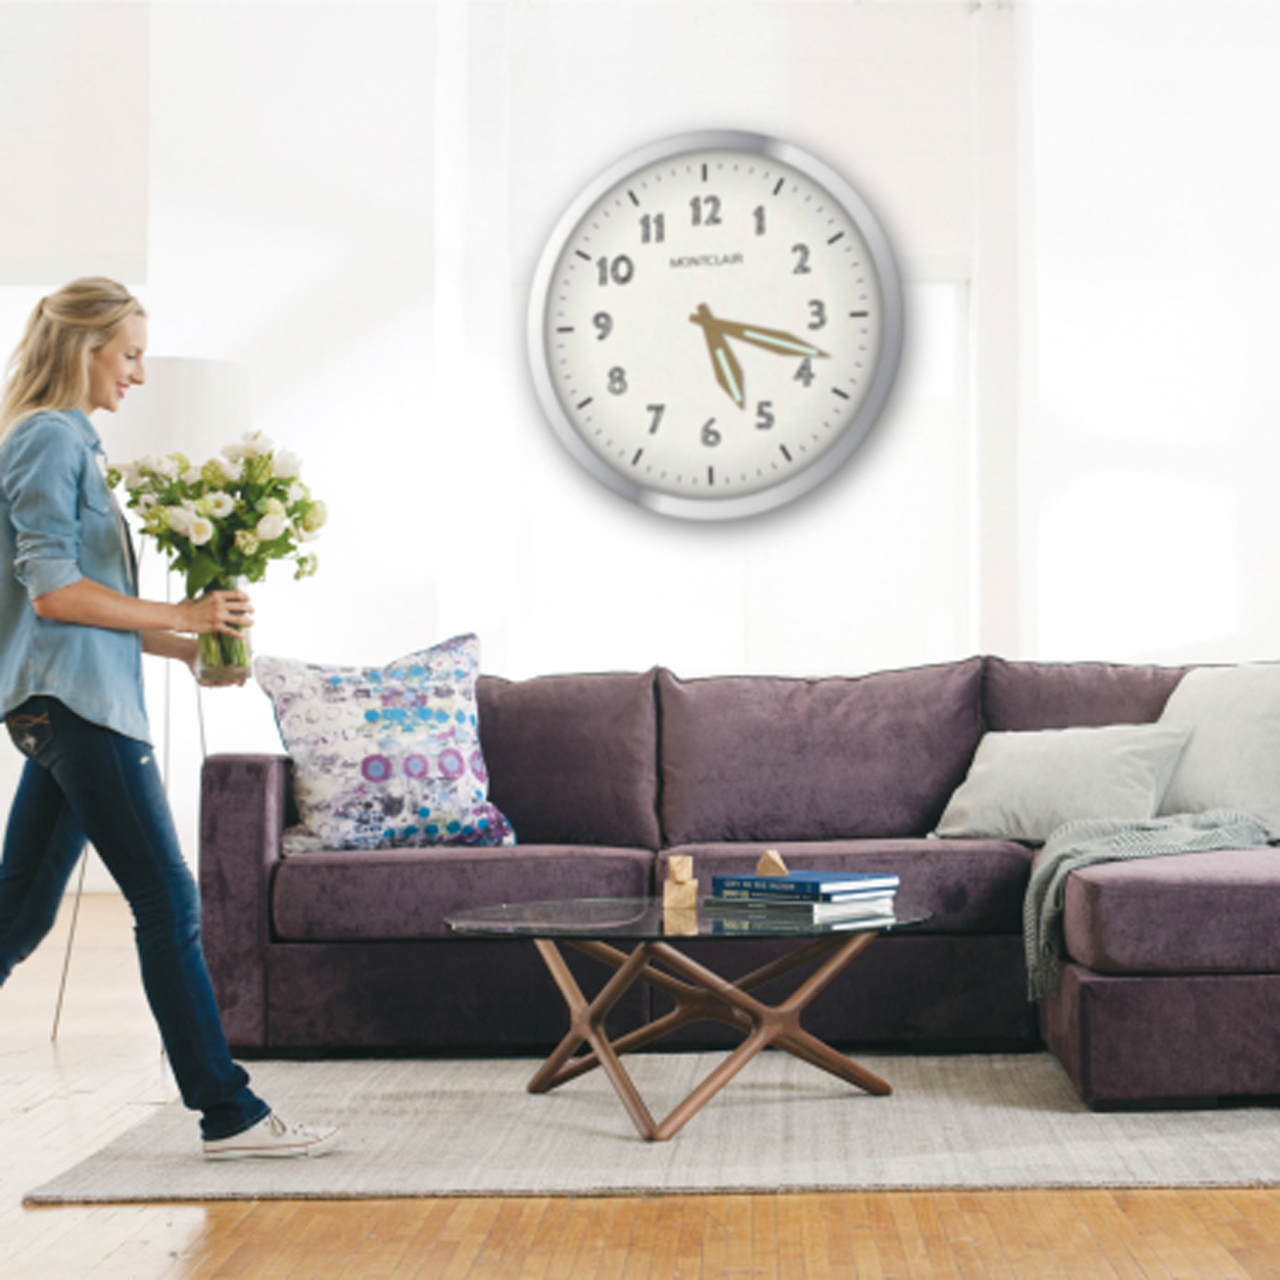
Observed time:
{"hour": 5, "minute": 18}
